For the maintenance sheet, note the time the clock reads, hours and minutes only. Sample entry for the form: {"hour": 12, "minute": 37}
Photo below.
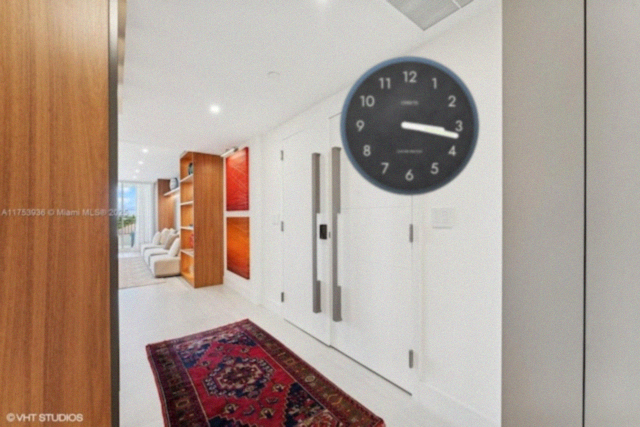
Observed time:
{"hour": 3, "minute": 17}
